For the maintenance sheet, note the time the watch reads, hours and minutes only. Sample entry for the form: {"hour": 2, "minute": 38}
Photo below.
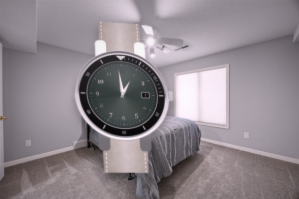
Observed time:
{"hour": 12, "minute": 59}
